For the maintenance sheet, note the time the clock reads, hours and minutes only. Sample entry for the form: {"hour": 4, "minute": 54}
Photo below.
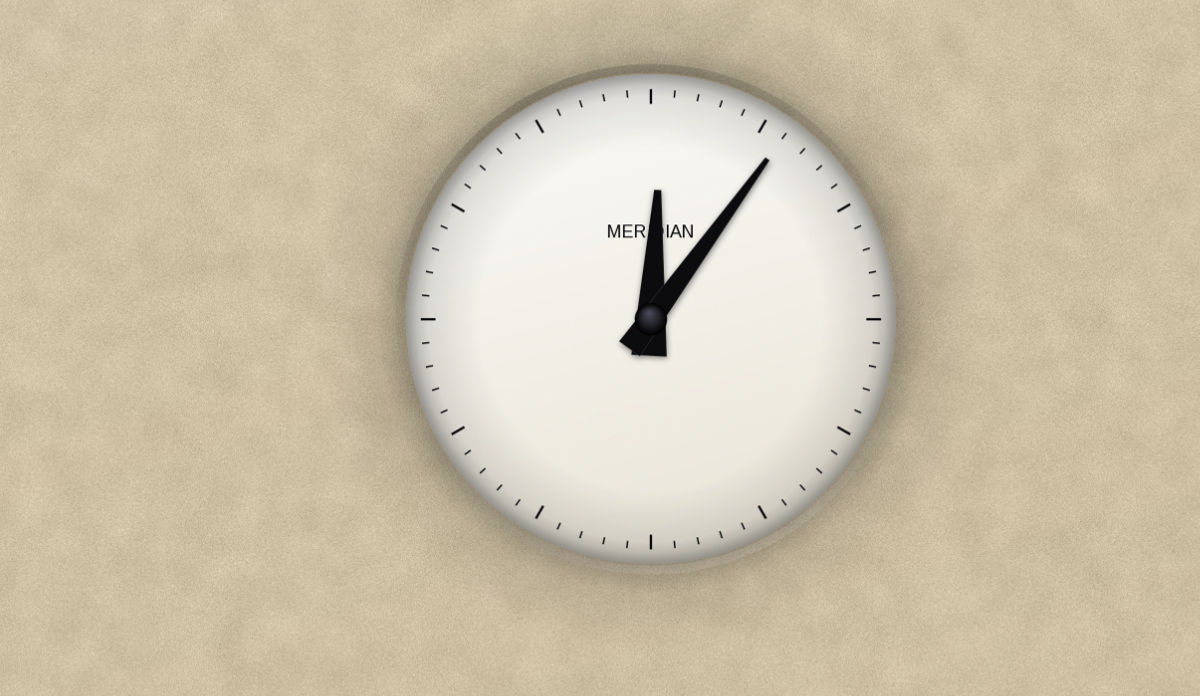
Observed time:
{"hour": 12, "minute": 6}
